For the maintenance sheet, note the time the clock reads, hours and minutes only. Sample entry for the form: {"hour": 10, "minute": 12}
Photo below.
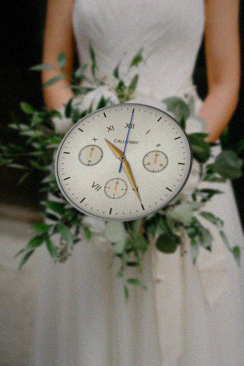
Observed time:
{"hour": 10, "minute": 25}
